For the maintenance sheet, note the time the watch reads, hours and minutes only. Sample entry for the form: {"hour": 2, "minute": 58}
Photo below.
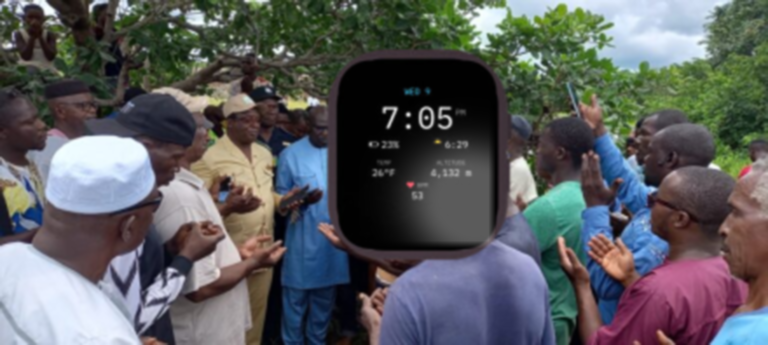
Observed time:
{"hour": 7, "minute": 5}
